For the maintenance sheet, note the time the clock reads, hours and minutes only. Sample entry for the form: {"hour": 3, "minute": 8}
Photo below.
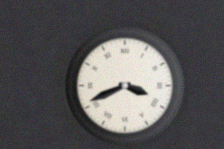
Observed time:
{"hour": 3, "minute": 41}
